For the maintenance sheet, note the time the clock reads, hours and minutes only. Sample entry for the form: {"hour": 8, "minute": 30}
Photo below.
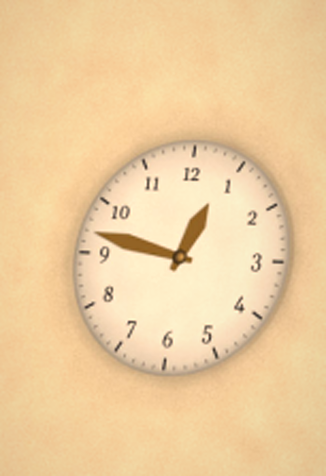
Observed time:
{"hour": 12, "minute": 47}
